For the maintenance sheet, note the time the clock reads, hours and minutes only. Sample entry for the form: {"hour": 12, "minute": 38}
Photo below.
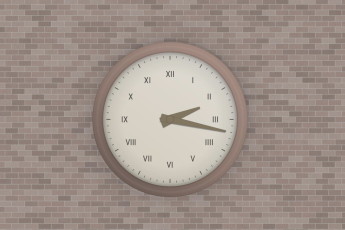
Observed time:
{"hour": 2, "minute": 17}
